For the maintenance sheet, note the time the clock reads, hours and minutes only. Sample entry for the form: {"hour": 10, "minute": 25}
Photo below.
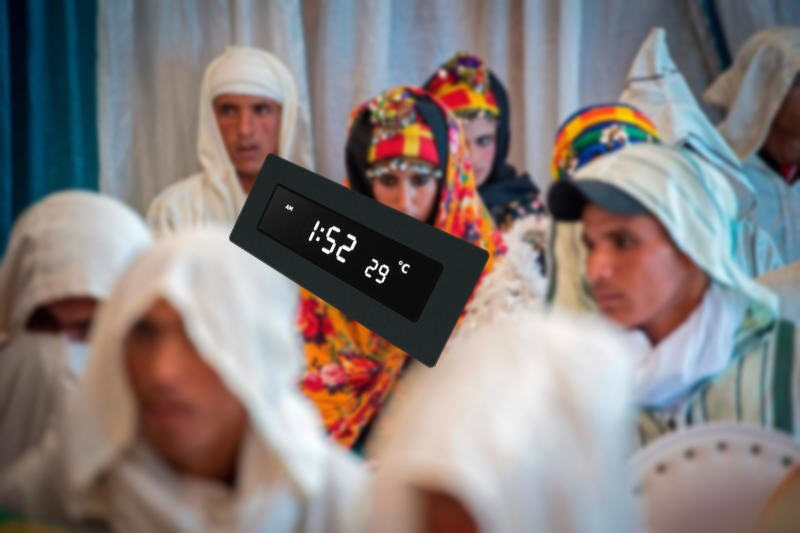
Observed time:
{"hour": 1, "minute": 52}
